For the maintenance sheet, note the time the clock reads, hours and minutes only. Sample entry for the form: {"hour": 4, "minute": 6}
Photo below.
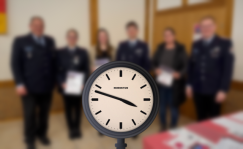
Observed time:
{"hour": 3, "minute": 48}
